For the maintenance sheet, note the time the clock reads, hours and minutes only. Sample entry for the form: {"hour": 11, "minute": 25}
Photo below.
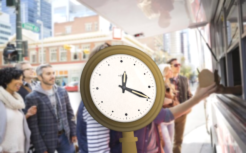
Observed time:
{"hour": 12, "minute": 19}
